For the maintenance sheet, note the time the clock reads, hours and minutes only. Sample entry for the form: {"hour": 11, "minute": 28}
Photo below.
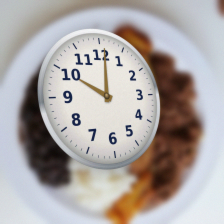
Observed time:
{"hour": 10, "minute": 1}
